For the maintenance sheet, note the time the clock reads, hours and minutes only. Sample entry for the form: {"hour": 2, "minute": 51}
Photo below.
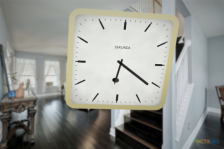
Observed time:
{"hour": 6, "minute": 21}
